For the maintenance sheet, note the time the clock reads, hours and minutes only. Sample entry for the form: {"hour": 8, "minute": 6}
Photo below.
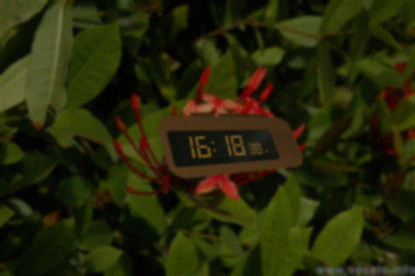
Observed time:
{"hour": 16, "minute": 18}
